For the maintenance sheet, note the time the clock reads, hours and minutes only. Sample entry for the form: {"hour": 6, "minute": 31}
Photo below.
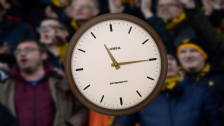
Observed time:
{"hour": 11, "minute": 15}
